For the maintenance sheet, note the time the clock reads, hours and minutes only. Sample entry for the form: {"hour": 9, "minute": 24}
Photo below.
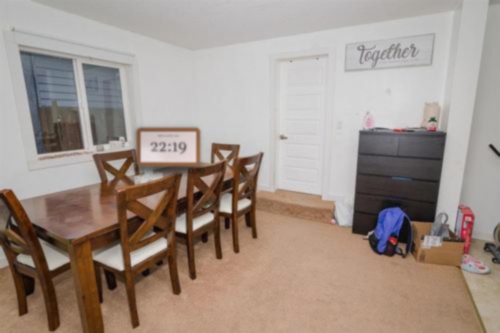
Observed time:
{"hour": 22, "minute": 19}
